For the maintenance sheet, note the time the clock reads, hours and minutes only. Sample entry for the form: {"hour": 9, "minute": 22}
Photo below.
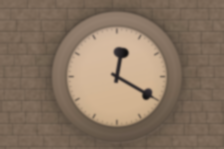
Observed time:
{"hour": 12, "minute": 20}
